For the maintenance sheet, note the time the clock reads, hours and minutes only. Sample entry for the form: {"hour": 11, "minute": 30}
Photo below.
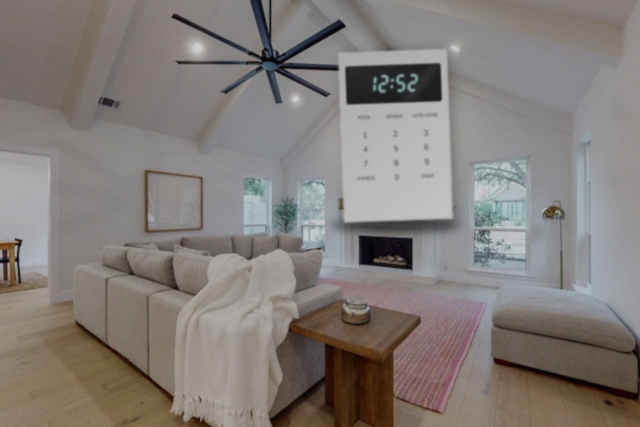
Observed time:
{"hour": 12, "minute": 52}
